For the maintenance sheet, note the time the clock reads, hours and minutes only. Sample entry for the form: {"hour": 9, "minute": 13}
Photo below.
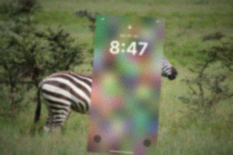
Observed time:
{"hour": 8, "minute": 47}
